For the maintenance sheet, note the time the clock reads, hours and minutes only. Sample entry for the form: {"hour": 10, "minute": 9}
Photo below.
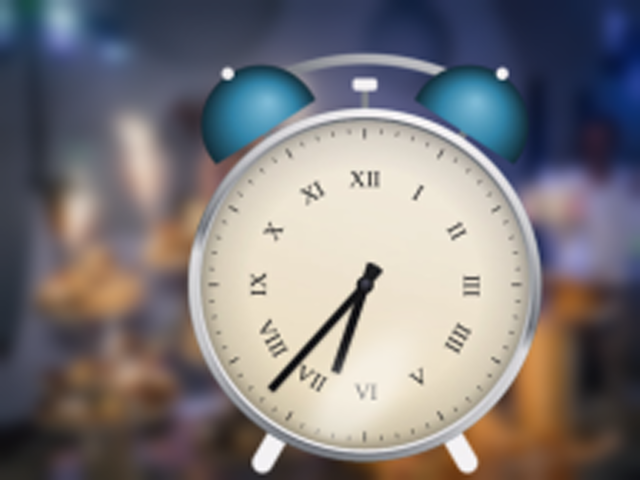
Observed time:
{"hour": 6, "minute": 37}
